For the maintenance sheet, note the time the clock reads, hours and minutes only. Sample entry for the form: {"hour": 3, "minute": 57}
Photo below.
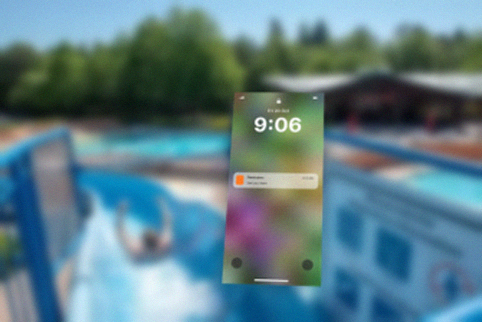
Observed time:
{"hour": 9, "minute": 6}
